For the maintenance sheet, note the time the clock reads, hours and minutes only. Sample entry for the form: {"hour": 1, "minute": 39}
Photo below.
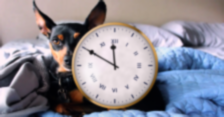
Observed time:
{"hour": 11, "minute": 50}
